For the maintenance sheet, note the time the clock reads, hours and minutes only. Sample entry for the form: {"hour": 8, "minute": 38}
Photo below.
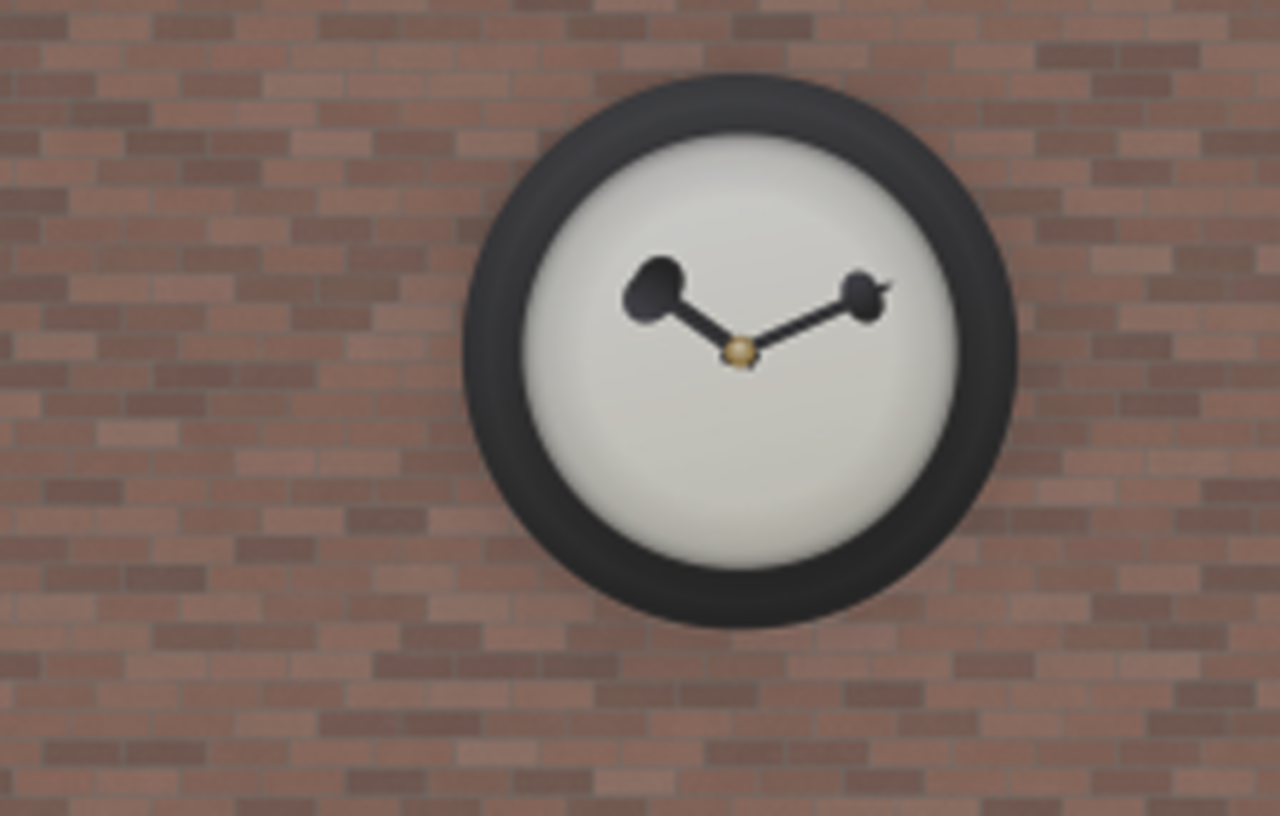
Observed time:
{"hour": 10, "minute": 11}
